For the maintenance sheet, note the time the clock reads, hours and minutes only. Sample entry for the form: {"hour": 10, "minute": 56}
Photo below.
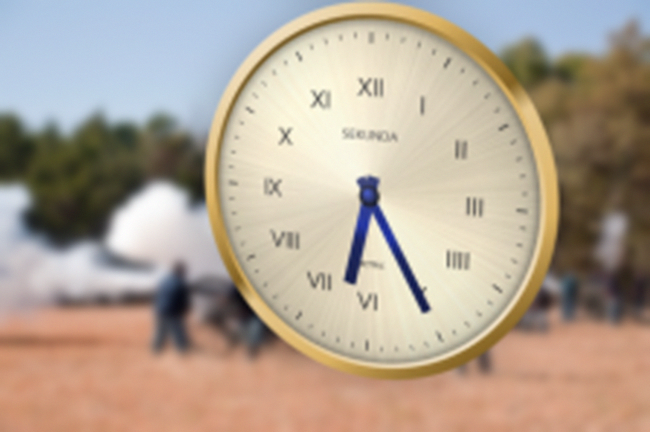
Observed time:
{"hour": 6, "minute": 25}
